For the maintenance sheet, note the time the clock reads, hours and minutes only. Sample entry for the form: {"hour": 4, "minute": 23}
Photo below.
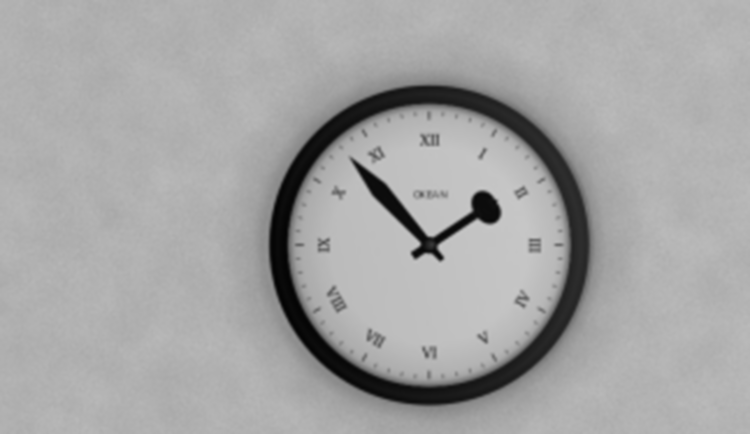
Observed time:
{"hour": 1, "minute": 53}
